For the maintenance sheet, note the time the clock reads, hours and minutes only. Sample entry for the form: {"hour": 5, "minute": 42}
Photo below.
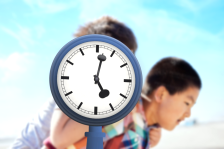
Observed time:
{"hour": 5, "minute": 2}
